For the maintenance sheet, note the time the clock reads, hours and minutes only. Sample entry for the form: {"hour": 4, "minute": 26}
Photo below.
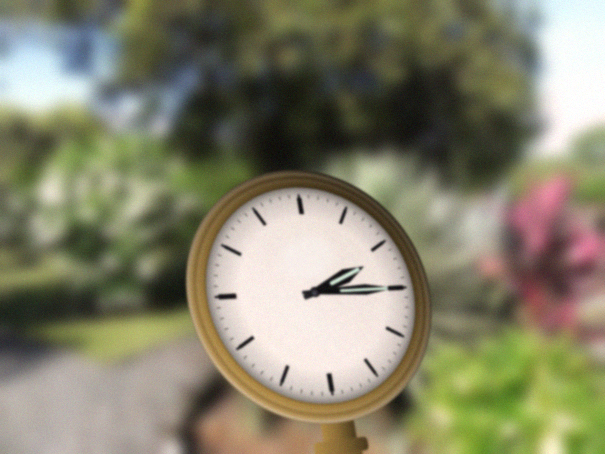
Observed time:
{"hour": 2, "minute": 15}
